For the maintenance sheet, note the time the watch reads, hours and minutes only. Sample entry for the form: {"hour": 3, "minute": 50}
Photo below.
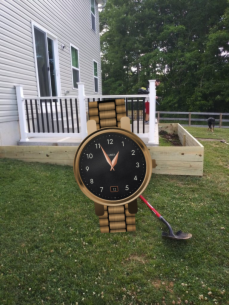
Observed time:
{"hour": 12, "minute": 56}
